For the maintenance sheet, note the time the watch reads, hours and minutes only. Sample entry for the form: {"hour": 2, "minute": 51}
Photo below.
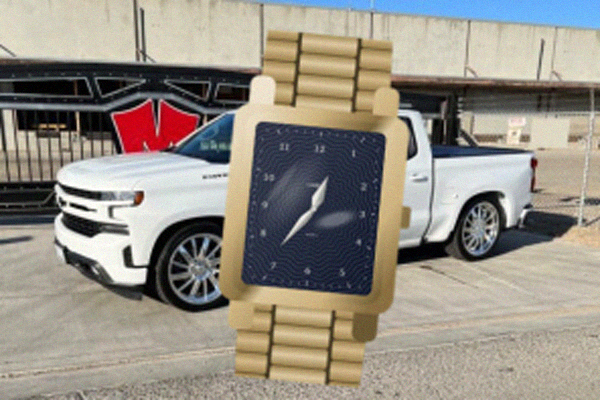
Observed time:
{"hour": 12, "minute": 36}
